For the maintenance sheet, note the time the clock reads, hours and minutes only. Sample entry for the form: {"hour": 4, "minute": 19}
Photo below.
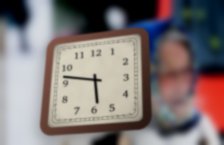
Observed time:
{"hour": 5, "minute": 47}
